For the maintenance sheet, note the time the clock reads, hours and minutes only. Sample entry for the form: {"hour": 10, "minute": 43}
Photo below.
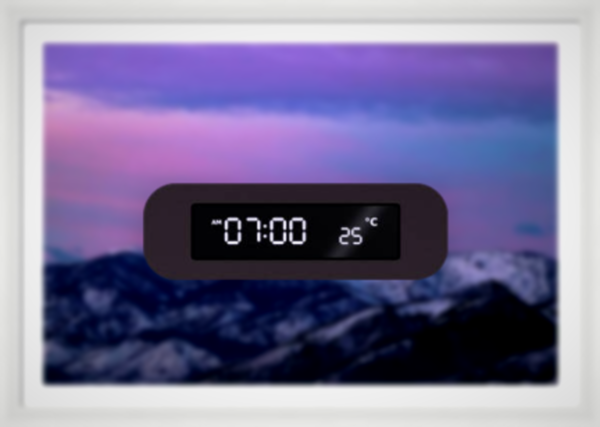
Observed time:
{"hour": 7, "minute": 0}
